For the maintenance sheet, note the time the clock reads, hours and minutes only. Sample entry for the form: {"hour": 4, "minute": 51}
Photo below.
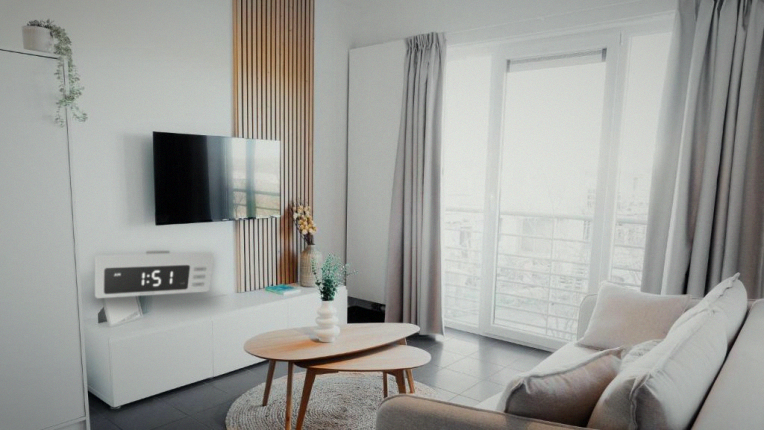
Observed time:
{"hour": 1, "minute": 51}
